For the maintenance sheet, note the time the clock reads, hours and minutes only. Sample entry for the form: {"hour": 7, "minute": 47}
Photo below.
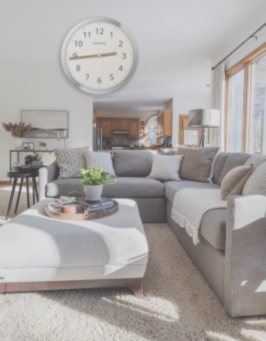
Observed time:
{"hour": 2, "minute": 44}
